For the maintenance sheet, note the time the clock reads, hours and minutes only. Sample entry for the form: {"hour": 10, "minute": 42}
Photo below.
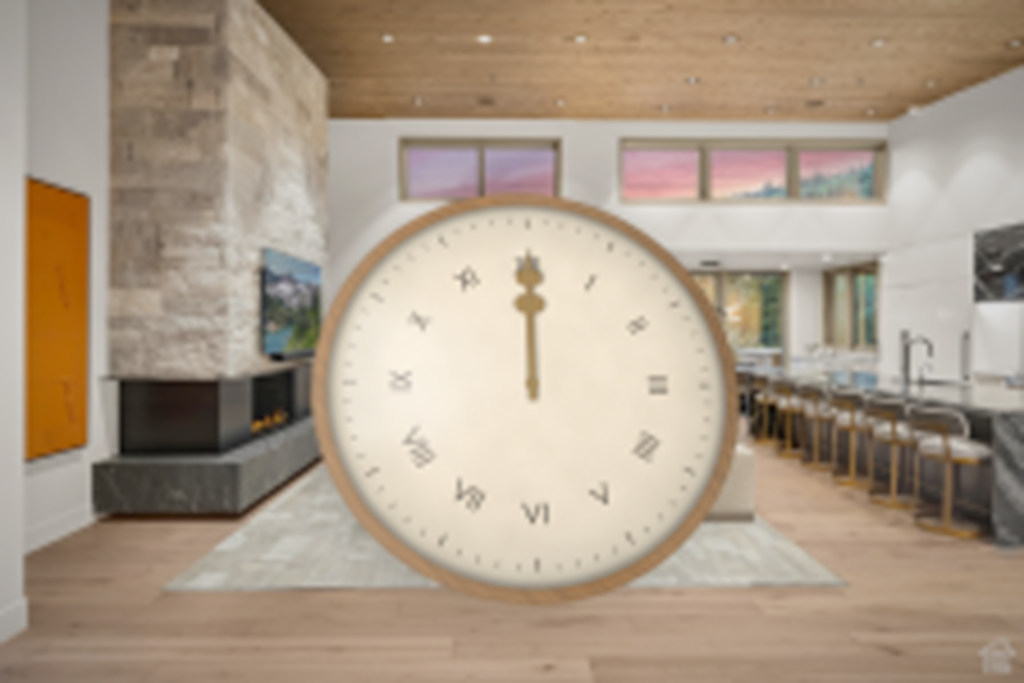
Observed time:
{"hour": 12, "minute": 0}
